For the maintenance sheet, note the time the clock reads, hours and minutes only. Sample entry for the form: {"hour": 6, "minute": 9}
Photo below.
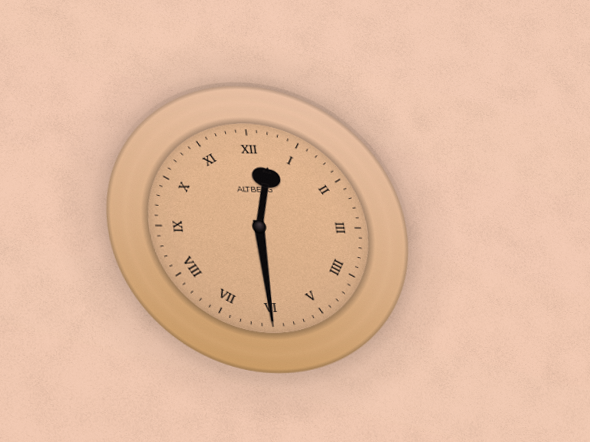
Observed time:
{"hour": 12, "minute": 30}
